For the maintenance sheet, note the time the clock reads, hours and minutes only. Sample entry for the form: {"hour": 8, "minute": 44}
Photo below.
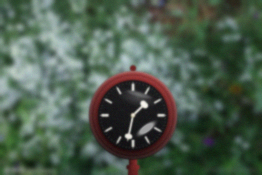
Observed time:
{"hour": 1, "minute": 32}
